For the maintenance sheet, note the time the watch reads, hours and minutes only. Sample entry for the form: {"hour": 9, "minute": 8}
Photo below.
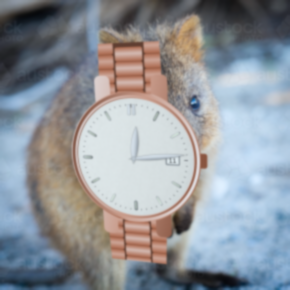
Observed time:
{"hour": 12, "minute": 14}
